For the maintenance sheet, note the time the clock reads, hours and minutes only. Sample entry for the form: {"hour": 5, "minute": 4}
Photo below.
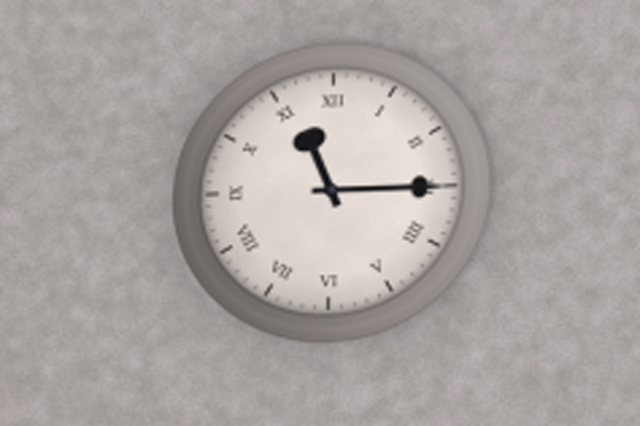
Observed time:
{"hour": 11, "minute": 15}
